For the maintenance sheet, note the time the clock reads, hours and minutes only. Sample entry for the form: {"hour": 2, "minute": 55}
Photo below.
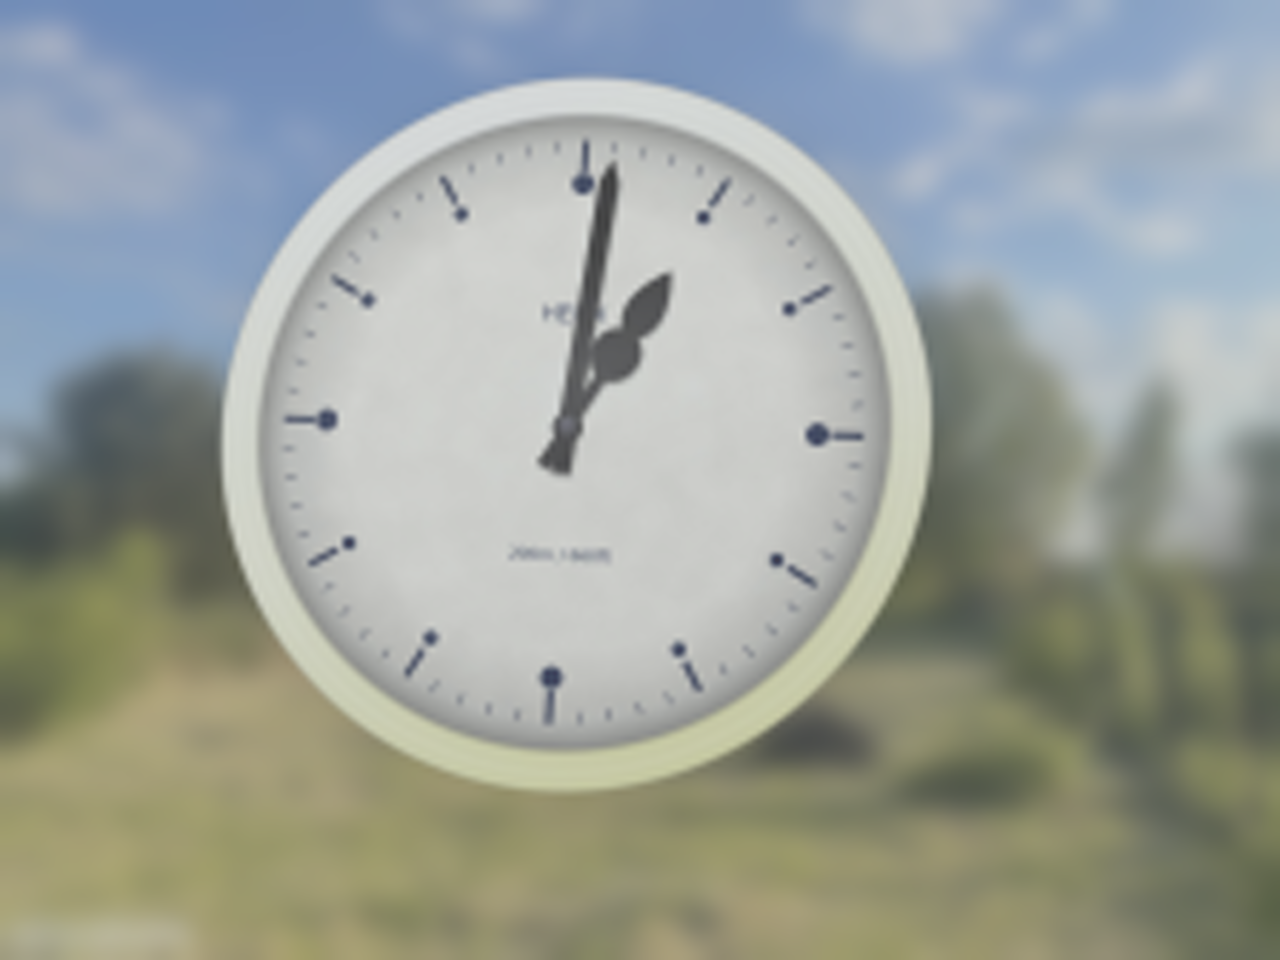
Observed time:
{"hour": 1, "minute": 1}
